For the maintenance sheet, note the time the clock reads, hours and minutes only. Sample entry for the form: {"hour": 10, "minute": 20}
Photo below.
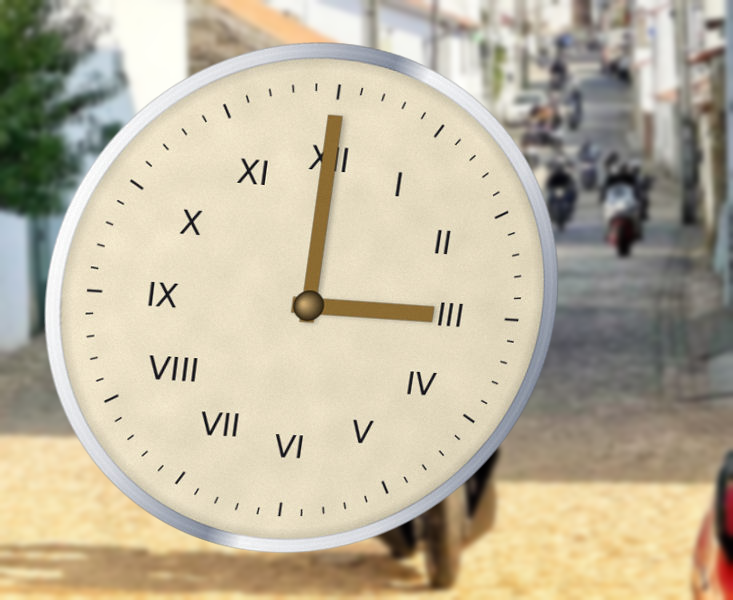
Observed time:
{"hour": 3, "minute": 0}
